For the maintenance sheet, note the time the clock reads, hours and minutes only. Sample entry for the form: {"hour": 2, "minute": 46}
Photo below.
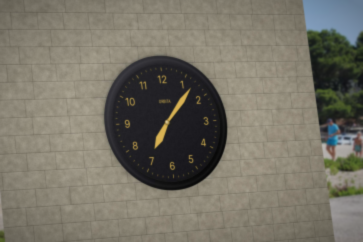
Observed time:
{"hour": 7, "minute": 7}
